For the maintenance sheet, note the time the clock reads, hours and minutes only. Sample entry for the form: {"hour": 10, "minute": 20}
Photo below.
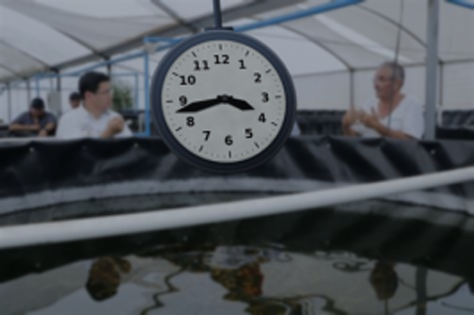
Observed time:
{"hour": 3, "minute": 43}
